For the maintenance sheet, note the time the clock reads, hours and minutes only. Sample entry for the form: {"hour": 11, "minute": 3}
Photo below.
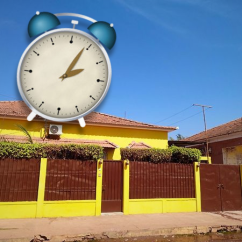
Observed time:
{"hour": 2, "minute": 4}
